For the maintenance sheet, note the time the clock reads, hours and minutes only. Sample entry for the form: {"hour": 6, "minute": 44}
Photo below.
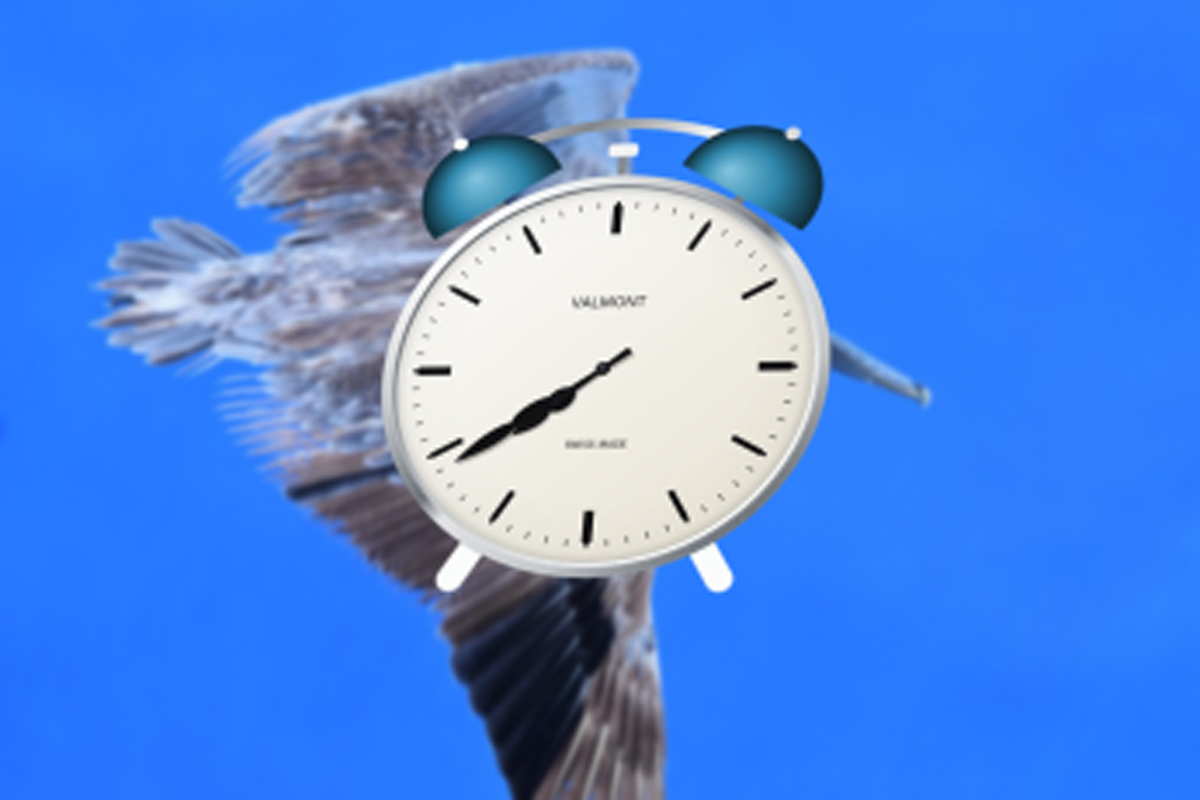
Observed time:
{"hour": 7, "minute": 39}
